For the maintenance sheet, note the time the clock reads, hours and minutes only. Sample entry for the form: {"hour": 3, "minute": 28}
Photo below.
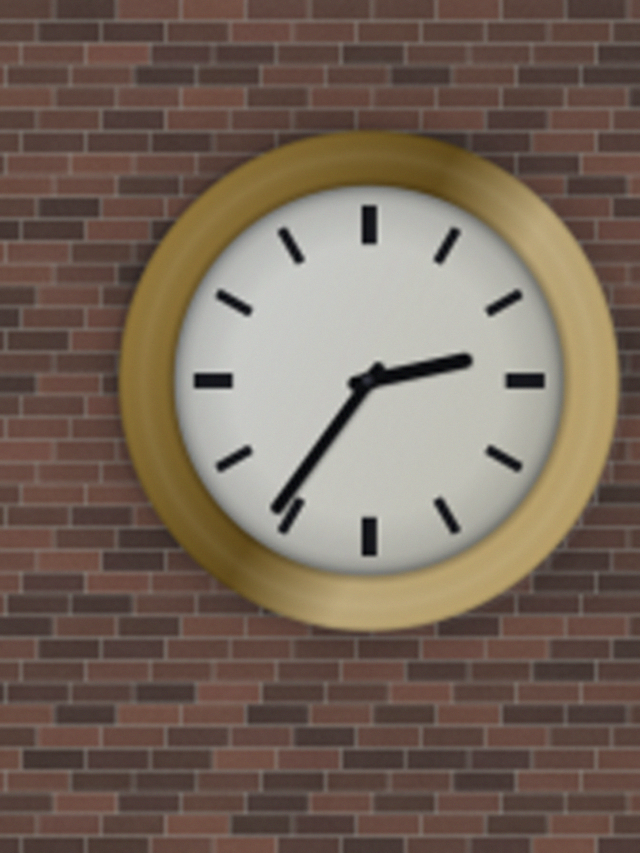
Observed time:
{"hour": 2, "minute": 36}
